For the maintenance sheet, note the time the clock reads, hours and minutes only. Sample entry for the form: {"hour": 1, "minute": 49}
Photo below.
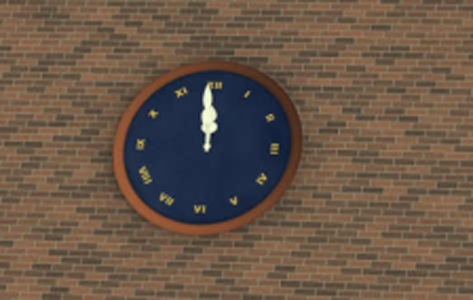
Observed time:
{"hour": 11, "minute": 59}
